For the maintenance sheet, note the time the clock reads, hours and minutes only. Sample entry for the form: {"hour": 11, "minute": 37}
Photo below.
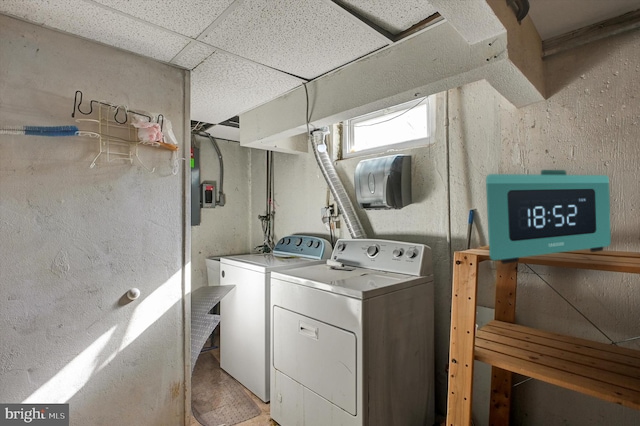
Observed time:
{"hour": 18, "minute": 52}
